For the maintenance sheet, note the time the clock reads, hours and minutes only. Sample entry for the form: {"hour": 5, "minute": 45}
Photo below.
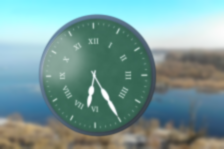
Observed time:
{"hour": 6, "minute": 25}
